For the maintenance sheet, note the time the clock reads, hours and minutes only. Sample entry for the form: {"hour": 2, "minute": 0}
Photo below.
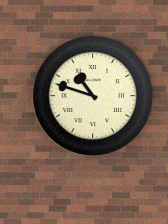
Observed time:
{"hour": 10, "minute": 48}
